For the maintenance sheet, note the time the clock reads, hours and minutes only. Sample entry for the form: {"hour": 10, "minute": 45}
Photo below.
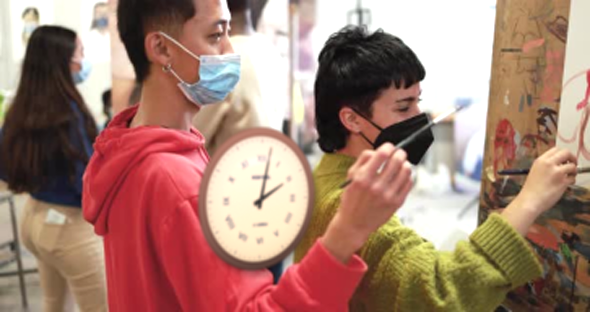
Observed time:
{"hour": 2, "minute": 2}
